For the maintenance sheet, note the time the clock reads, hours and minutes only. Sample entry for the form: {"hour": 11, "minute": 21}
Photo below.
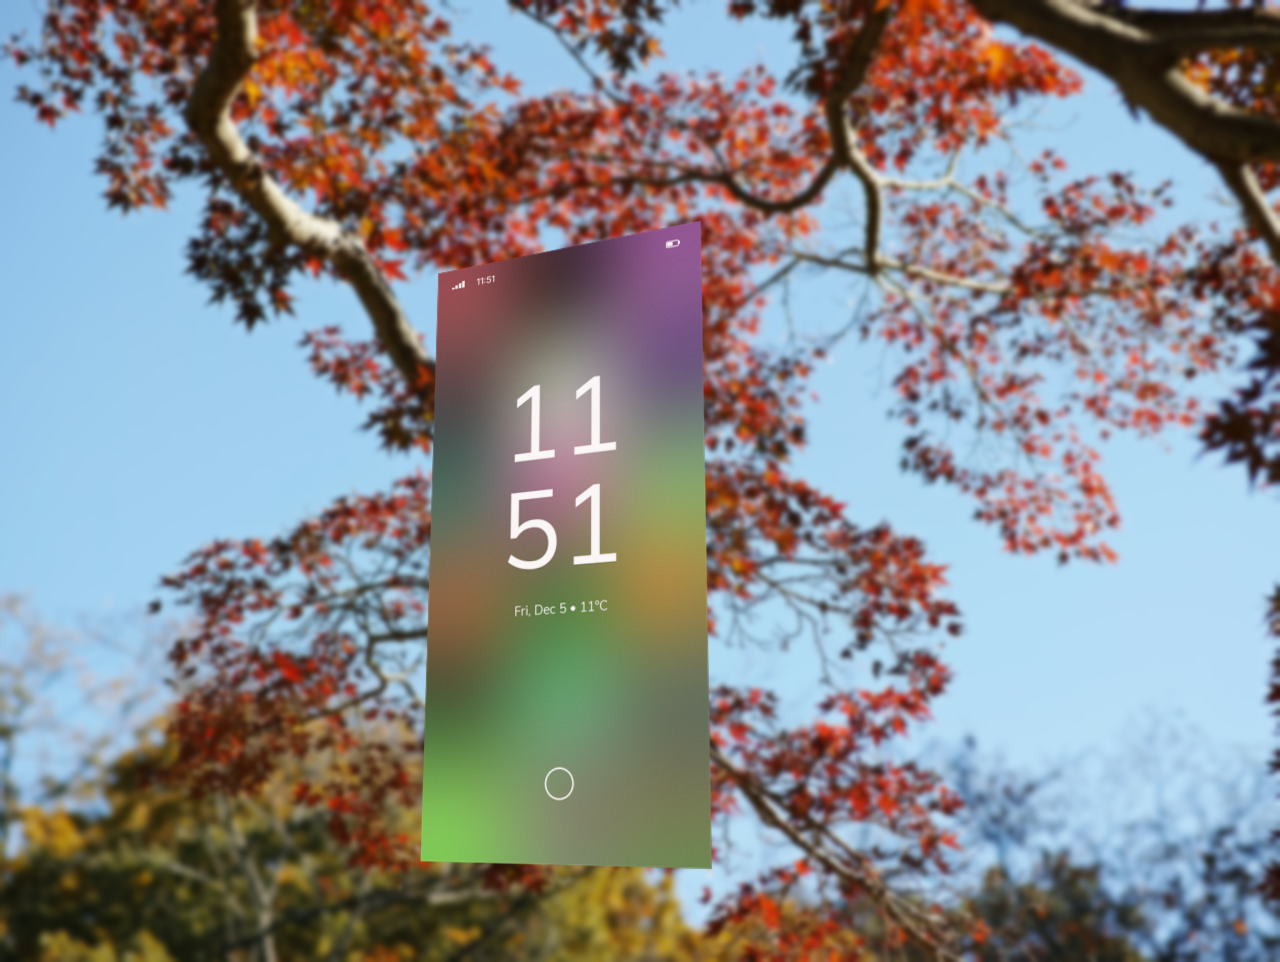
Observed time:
{"hour": 11, "minute": 51}
